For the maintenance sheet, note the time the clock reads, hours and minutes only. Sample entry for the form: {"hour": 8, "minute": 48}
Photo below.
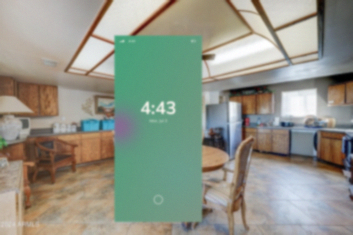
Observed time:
{"hour": 4, "minute": 43}
